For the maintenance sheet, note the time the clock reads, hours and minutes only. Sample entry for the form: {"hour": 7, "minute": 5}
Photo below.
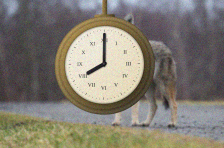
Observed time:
{"hour": 8, "minute": 0}
